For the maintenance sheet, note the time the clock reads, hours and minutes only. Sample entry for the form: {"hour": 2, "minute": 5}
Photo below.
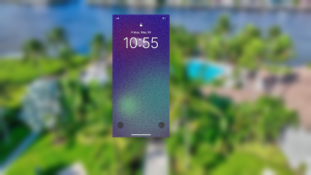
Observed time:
{"hour": 10, "minute": 55}
